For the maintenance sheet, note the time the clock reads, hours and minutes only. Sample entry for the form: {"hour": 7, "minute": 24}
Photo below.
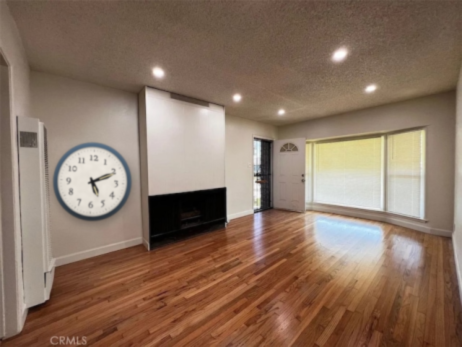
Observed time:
{"hour": 5, "minute": 11}
